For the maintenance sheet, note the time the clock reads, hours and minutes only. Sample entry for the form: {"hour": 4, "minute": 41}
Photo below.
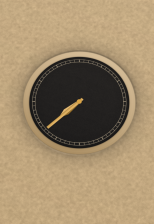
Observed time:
{"hour": 7, "minute": 38}
